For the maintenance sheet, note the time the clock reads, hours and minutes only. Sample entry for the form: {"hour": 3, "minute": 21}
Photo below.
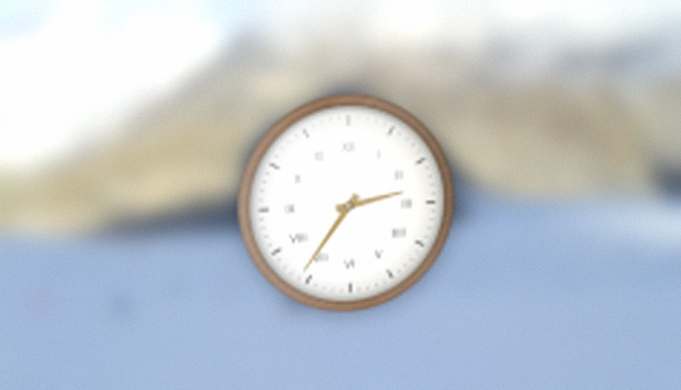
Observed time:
{"hour": 2, "minute": 36}
